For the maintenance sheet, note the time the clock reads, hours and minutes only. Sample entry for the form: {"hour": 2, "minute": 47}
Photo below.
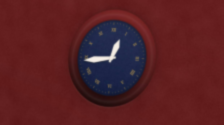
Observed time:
{"hour": 12, "minute": 44}
